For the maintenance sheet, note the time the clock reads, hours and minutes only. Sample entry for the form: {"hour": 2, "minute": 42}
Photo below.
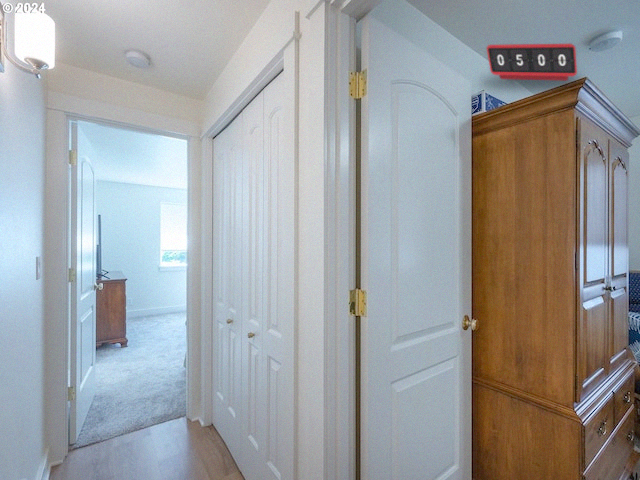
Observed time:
{"hour": 5, "minute": 0}
